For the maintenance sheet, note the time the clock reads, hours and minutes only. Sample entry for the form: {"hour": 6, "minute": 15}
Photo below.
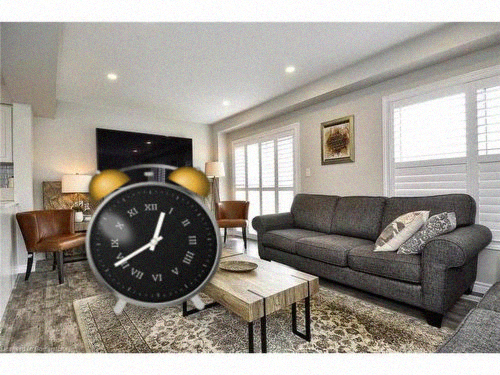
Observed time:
{"hour": 12, "minute": 40}
